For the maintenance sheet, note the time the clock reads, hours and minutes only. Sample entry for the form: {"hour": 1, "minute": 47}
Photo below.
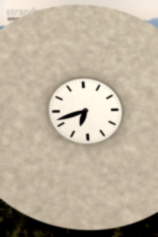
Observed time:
{"hour": 6, "minute": 42}
